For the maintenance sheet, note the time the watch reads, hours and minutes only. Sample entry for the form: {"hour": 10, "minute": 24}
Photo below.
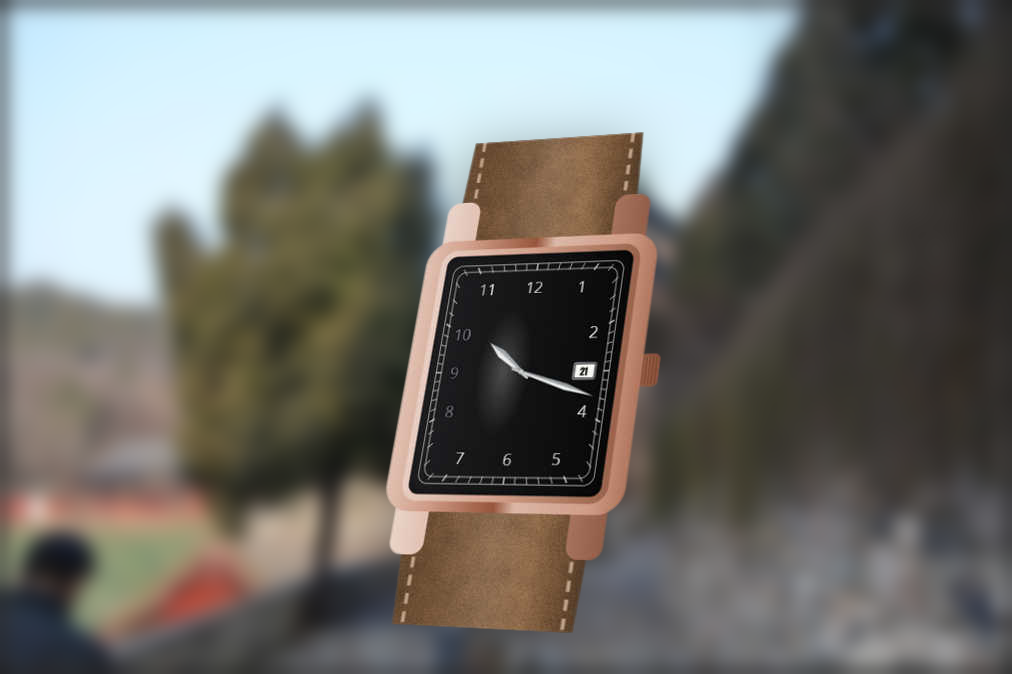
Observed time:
{"hour": 10, "minute": 18}
